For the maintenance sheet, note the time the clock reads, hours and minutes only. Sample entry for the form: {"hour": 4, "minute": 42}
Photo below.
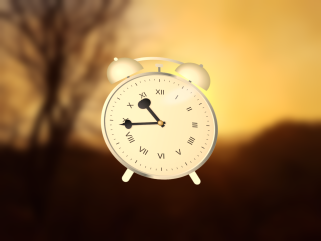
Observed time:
{"hour": 10, "minute": 44}
